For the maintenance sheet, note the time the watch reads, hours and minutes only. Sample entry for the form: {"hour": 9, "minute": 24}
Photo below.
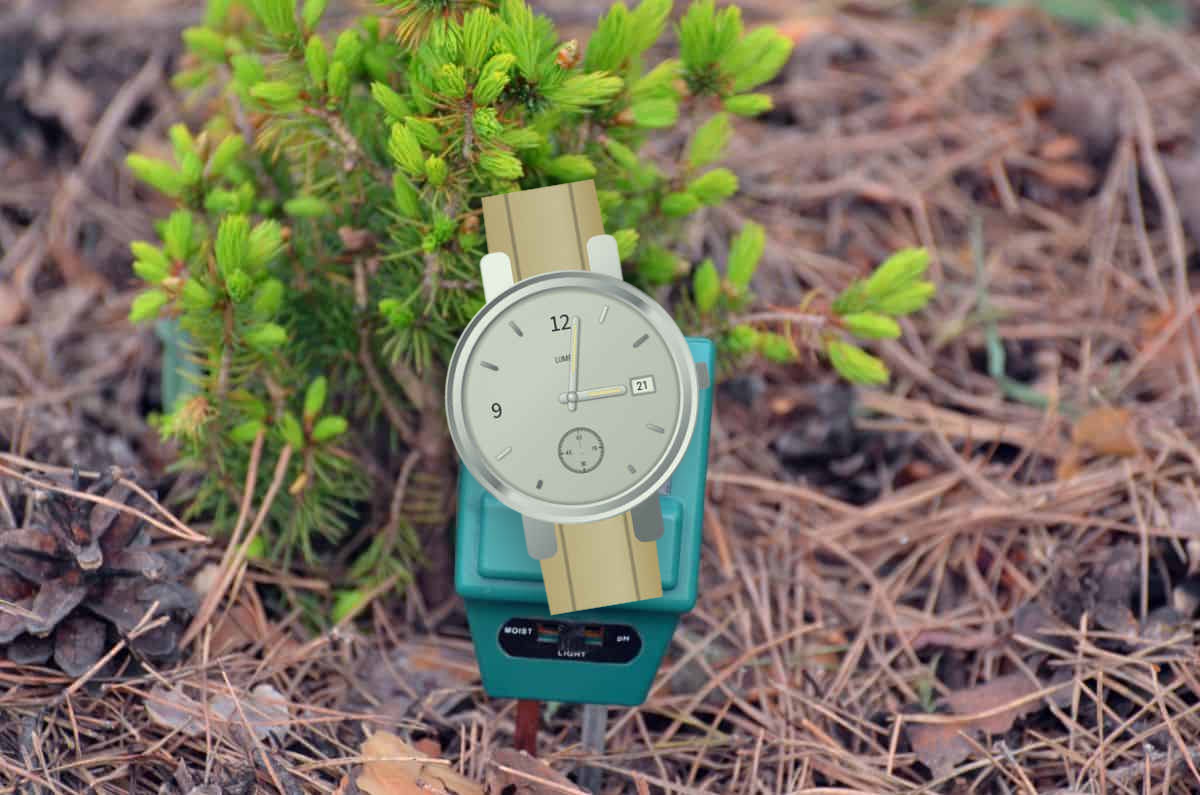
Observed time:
{"hour": 3, "minute": 2}
